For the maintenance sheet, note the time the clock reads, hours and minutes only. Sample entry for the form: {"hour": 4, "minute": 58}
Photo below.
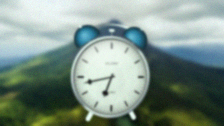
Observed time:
{"hour": 6, "minute": 43}
